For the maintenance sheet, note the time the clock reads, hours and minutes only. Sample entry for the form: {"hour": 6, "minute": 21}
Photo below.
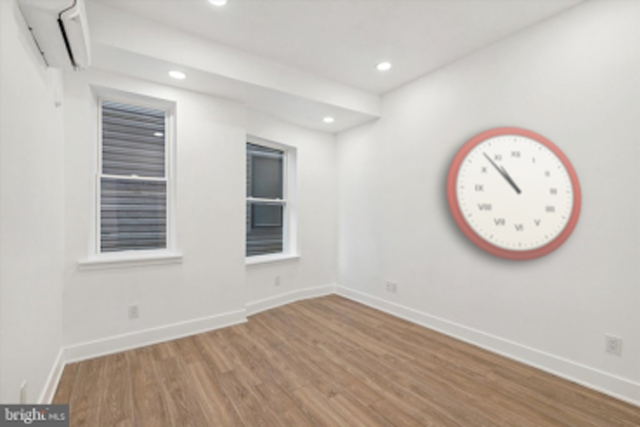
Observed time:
{"hour": 10, "minute": 53}
